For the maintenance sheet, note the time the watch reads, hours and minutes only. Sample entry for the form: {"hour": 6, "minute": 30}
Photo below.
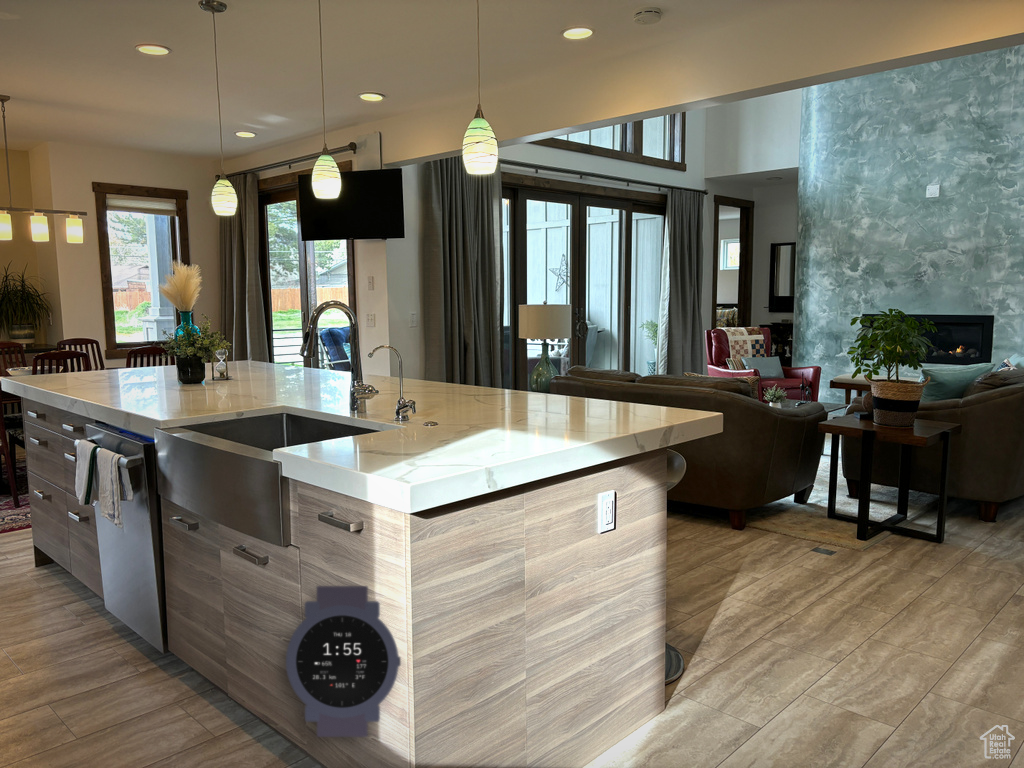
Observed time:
{"hour": 1, "minute": 55}
